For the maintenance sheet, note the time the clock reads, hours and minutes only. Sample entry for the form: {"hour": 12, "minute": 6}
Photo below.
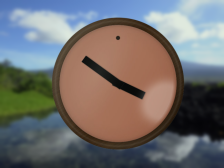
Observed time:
{"hour": 3, "minute": 51}
